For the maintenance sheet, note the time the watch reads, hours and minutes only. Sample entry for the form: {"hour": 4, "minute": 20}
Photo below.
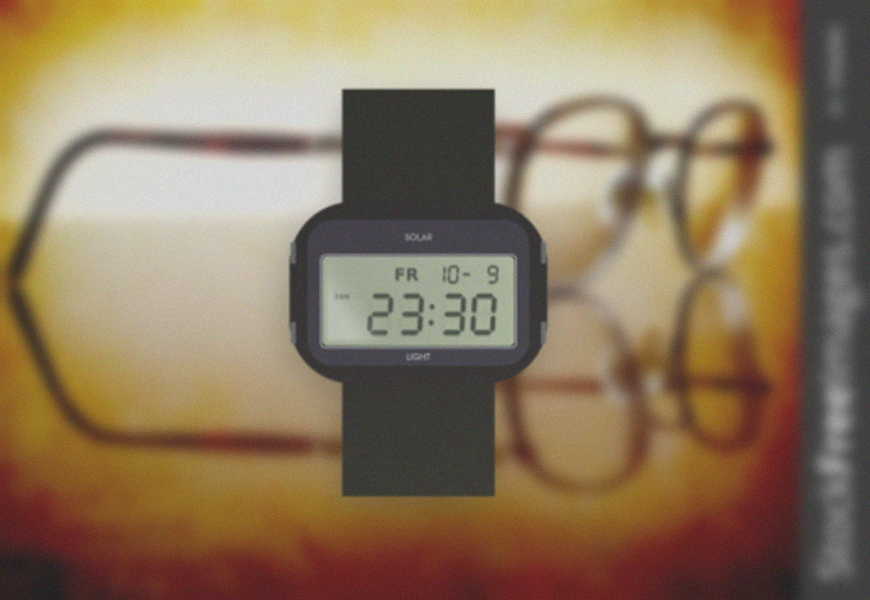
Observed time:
{"hour": 23, "minute": 30}
